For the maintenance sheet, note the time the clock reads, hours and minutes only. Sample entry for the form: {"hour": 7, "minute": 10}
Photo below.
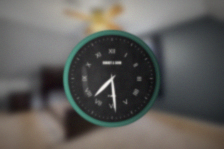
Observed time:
{"hour": 7, "minute": 29}
